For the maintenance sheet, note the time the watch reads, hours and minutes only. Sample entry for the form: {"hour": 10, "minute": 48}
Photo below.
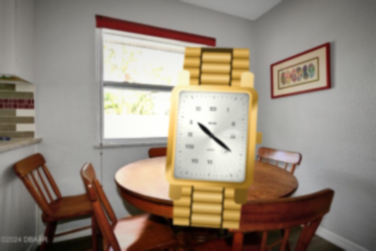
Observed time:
{"hour": 10, "minute": 21}
